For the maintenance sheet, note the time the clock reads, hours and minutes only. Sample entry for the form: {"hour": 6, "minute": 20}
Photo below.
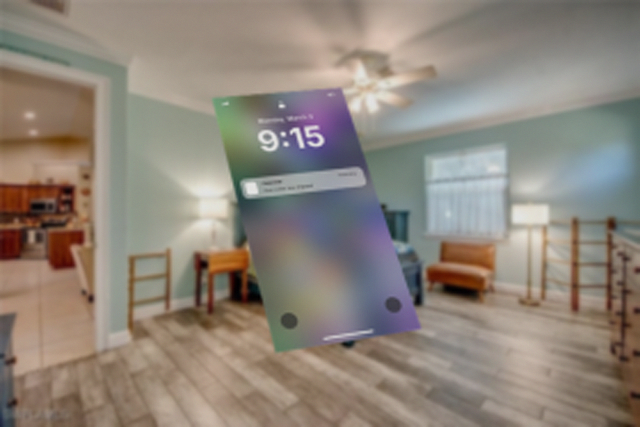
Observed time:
{"hour": 9, "minute": 15}
